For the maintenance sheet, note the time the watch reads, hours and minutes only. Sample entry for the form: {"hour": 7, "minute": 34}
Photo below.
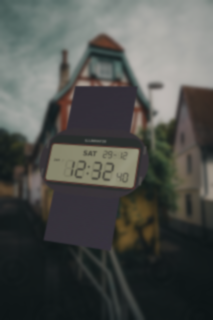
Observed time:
{"hour": 12, "minute": 32}
